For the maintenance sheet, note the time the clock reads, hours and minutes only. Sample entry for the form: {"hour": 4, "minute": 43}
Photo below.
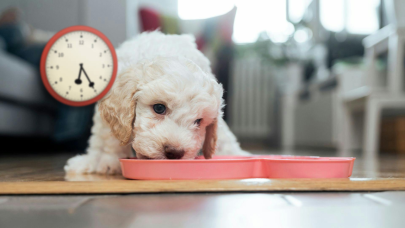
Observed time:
{"hour": 6, "minute": 25}
